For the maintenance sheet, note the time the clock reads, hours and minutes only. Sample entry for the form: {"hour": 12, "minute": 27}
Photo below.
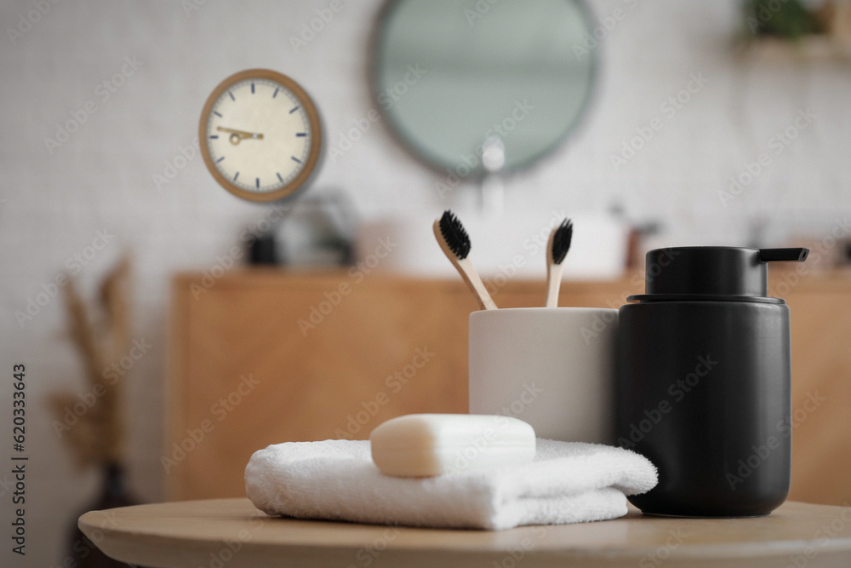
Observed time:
{"hour": 8, "minute": 47}
